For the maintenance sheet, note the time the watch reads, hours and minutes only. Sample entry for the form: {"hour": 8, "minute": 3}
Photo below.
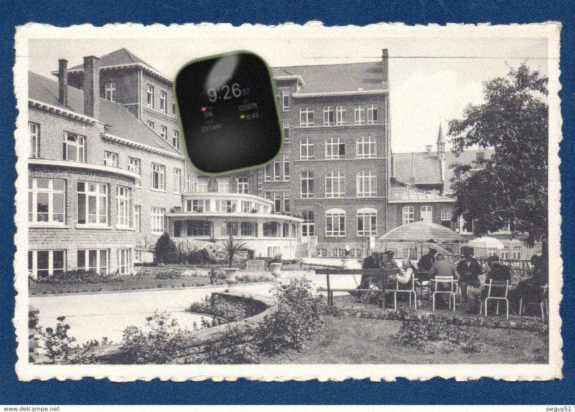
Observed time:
{"hour": 9, "minute": 26}
